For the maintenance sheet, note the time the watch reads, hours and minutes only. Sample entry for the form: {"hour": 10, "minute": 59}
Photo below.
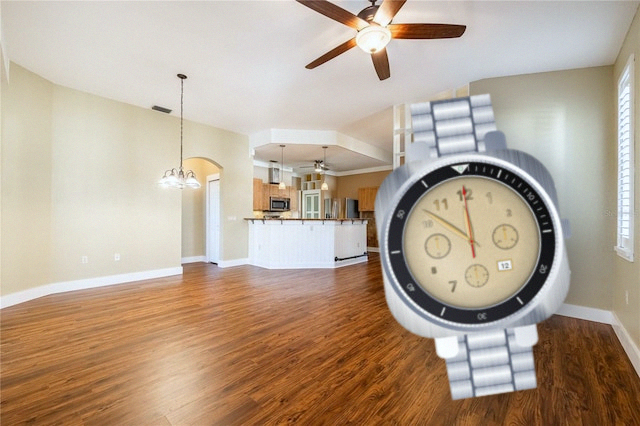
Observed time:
{"hour": 11, "minute": 52}
